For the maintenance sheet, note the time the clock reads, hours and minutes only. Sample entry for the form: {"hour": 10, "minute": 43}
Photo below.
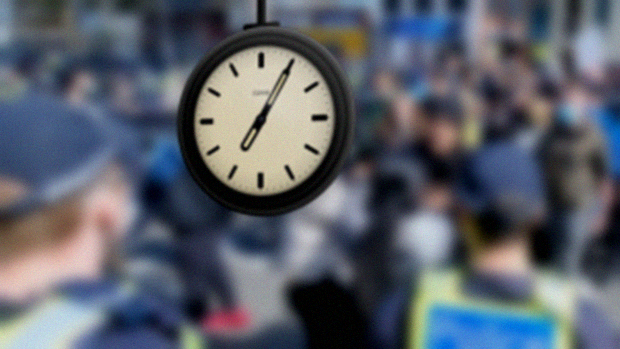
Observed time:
{"hour": 7, "minute": 5}
